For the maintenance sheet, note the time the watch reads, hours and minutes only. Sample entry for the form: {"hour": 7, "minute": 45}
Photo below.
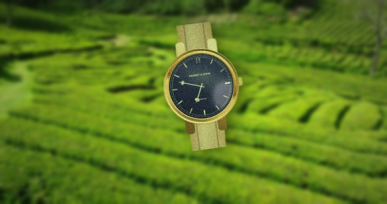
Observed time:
{"hour": 6, "minute": 48}
